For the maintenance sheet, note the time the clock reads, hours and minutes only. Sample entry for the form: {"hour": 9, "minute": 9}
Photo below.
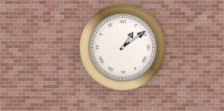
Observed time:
{"hour": 1, "minute": 9}
